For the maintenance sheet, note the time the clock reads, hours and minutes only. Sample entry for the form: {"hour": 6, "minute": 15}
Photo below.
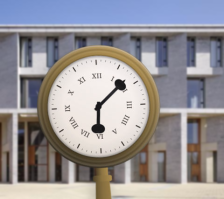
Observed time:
{"hour": 6, "minute": 8}
